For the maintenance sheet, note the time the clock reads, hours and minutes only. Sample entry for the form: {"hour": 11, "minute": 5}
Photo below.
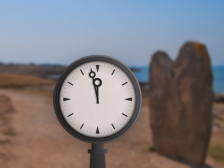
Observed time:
{"hour": 11, "minute": 58}
